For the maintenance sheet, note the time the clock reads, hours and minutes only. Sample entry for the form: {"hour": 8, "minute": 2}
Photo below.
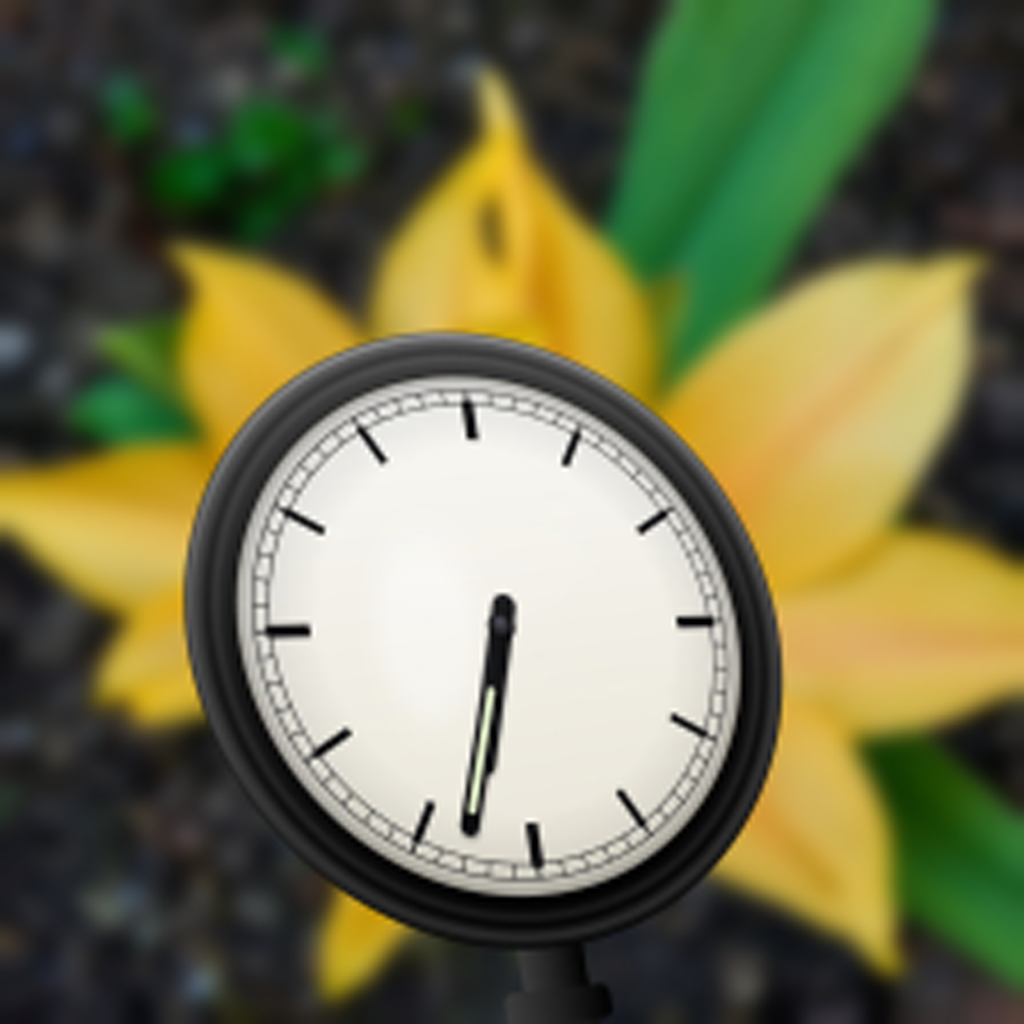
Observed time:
{"hour": 6, "minute": 33}
